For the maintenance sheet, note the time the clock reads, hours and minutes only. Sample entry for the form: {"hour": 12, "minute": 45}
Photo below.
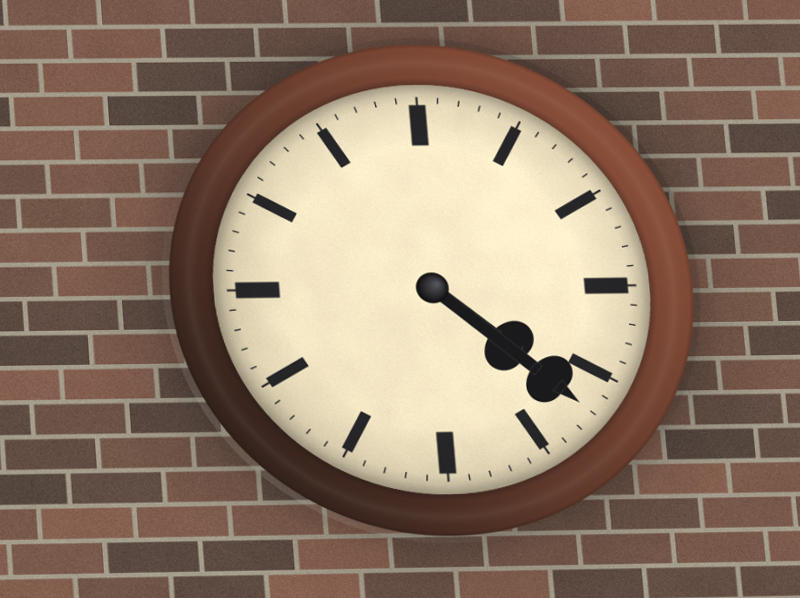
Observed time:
{"hour": 4, "minute": 22}
